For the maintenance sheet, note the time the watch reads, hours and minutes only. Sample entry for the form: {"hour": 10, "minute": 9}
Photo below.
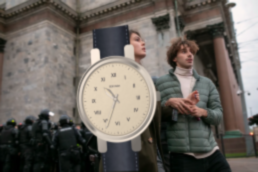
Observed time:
{"hour": 10, "minute": 34}
